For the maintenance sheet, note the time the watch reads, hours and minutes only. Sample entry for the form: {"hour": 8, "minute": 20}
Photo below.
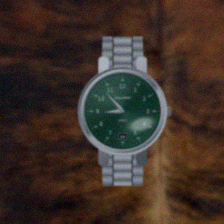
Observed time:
{"hour": 8, "minute": 53}
